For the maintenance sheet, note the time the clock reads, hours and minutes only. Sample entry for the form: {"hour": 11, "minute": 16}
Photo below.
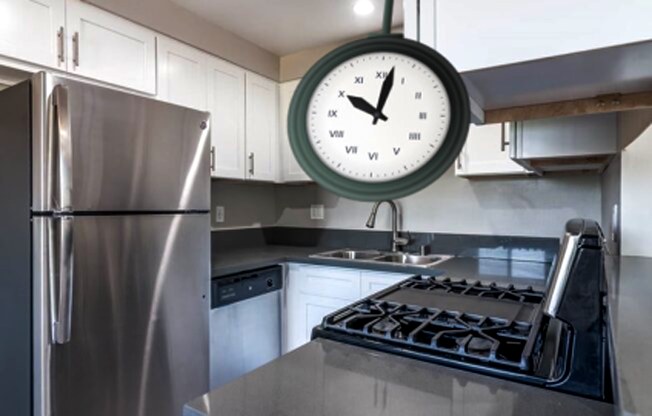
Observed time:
{"hour": 10, "minute": 2}
